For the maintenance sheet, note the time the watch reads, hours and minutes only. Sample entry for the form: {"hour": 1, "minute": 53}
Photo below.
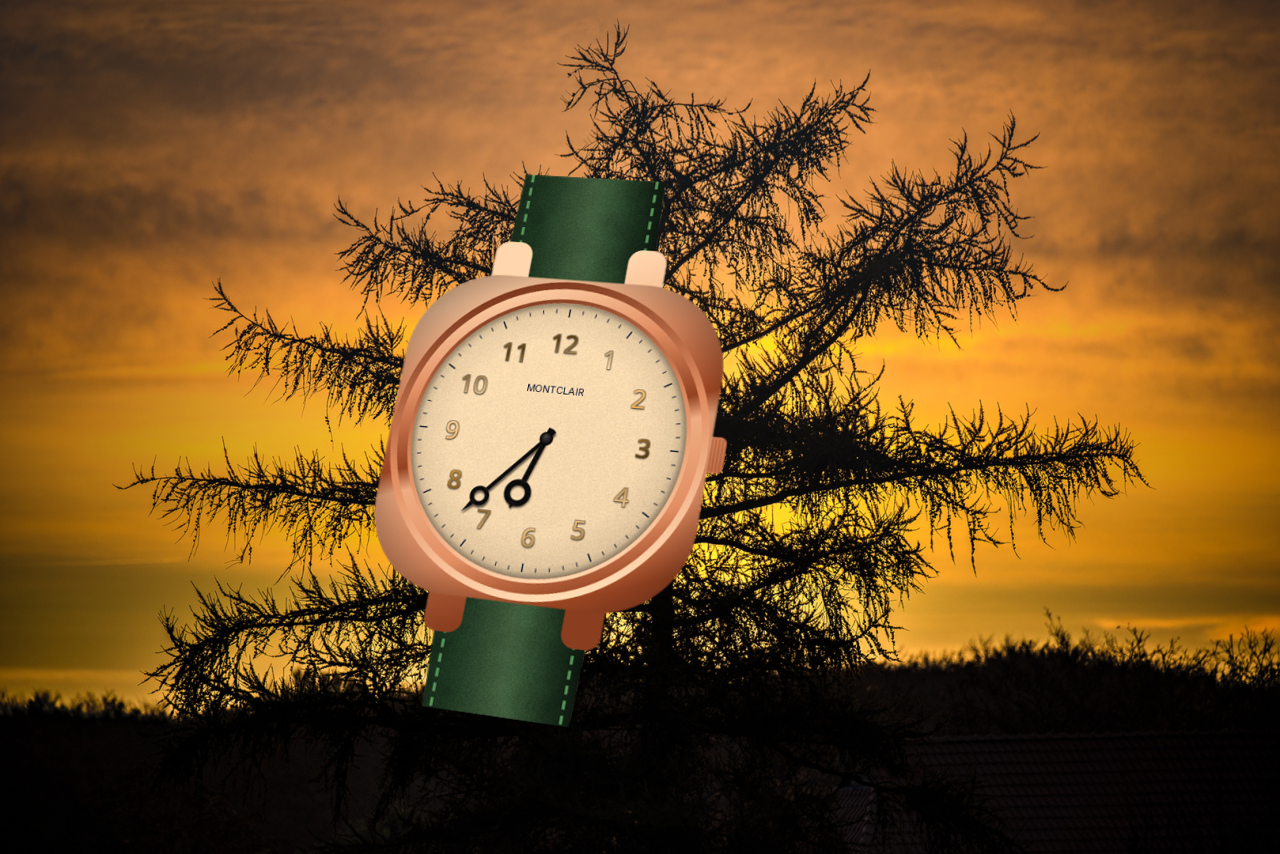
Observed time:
{"hour": 6, "minute": 37}
